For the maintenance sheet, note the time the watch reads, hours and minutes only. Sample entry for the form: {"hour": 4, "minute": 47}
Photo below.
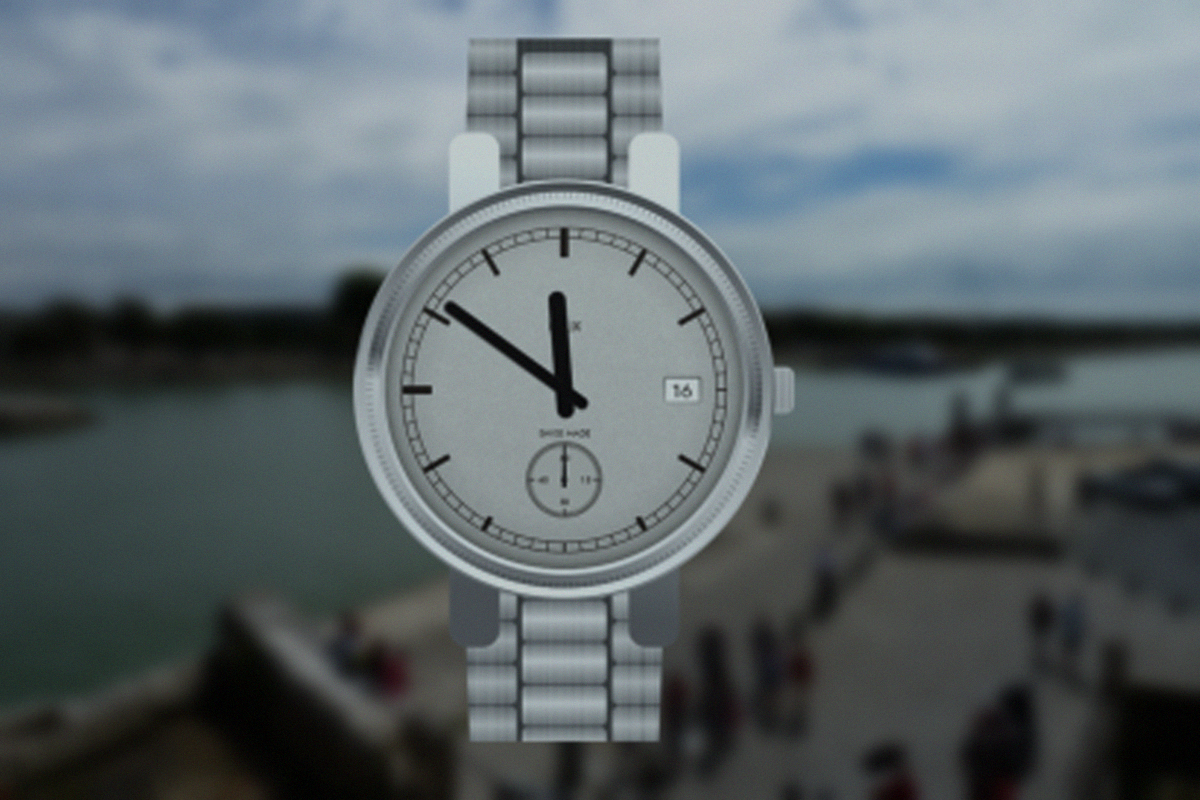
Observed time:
{"hour": 11, "minute": 51}
